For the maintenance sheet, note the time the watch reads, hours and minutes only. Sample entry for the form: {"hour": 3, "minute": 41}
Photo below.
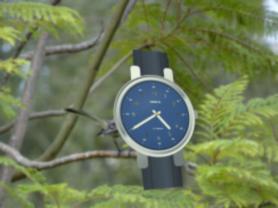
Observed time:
{"hour": 4, "minute": 40}
